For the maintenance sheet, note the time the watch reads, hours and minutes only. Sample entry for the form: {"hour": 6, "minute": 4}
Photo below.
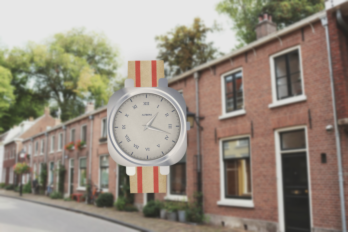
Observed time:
{"hour": 1, "minute": 18}
